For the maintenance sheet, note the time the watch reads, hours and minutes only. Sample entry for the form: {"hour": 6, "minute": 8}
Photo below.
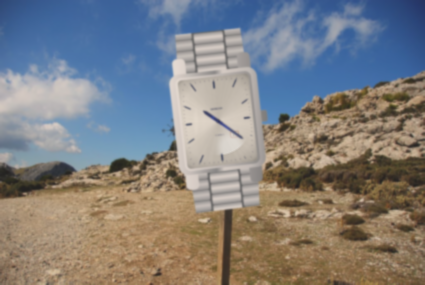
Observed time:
{"hour": 10, "minute": 22}
